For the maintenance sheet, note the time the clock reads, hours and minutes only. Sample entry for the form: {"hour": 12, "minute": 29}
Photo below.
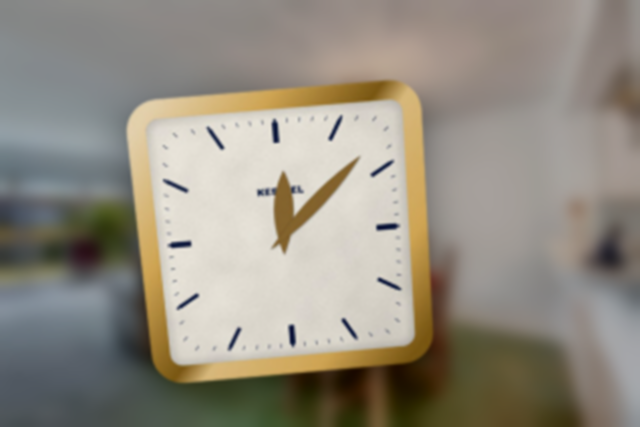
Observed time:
{"hour": 12, "minute": 8}
